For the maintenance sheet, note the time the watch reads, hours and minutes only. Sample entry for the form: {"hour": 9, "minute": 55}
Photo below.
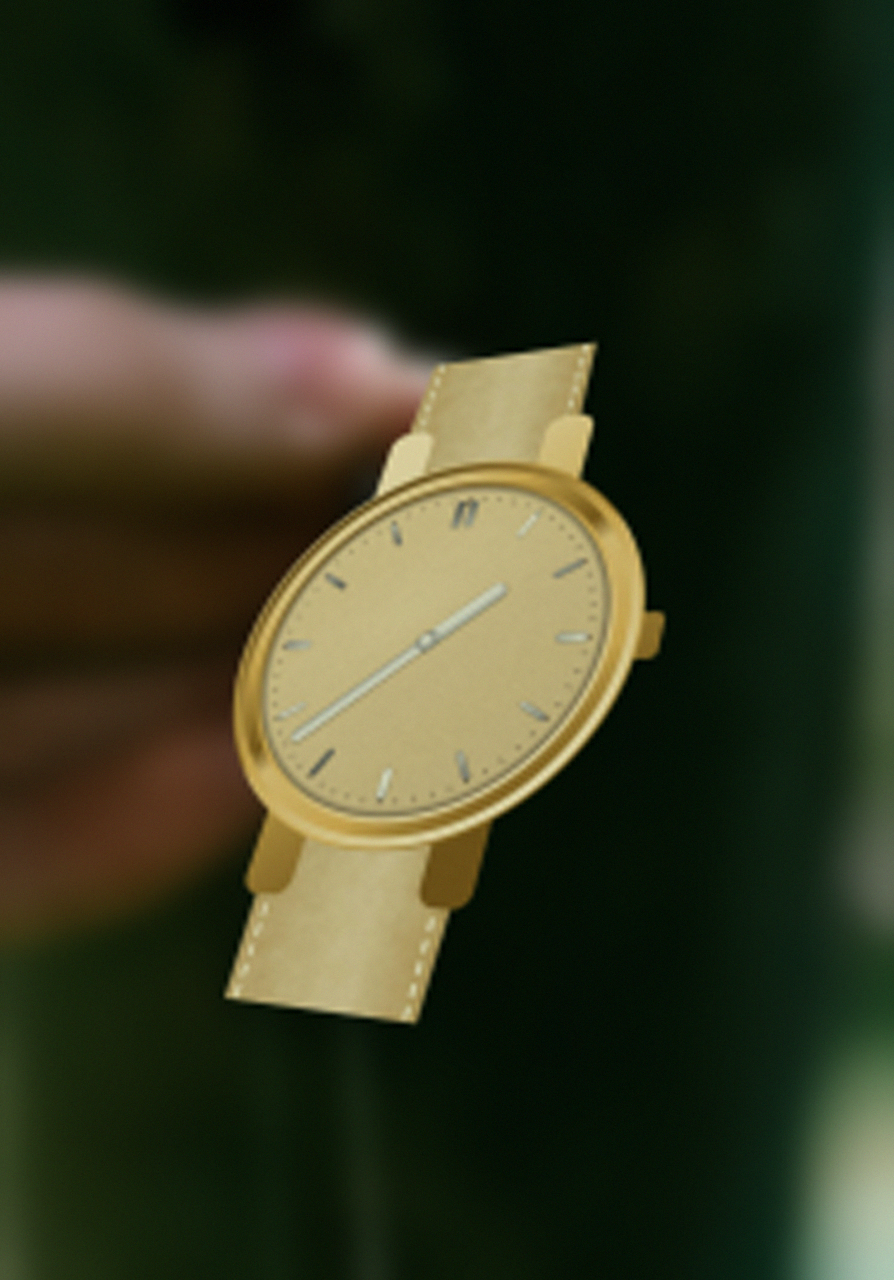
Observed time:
{"hour": 1, "minute": 38}
